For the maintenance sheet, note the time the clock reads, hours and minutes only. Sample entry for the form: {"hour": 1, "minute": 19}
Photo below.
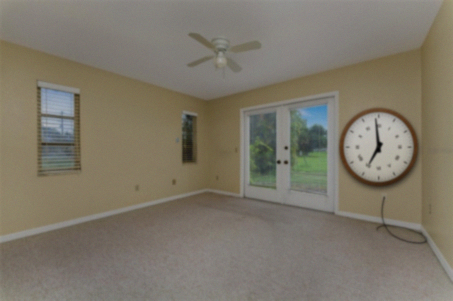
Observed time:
{"hour": 6, "minute": 59}
